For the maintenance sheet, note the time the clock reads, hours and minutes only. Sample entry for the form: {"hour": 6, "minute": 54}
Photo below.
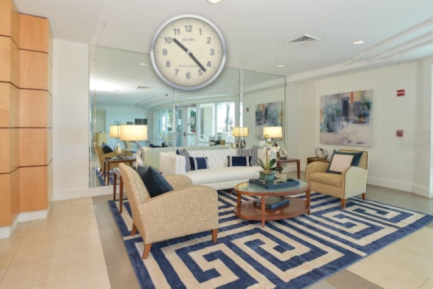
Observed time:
{"hour": 10, "minute": 23}
